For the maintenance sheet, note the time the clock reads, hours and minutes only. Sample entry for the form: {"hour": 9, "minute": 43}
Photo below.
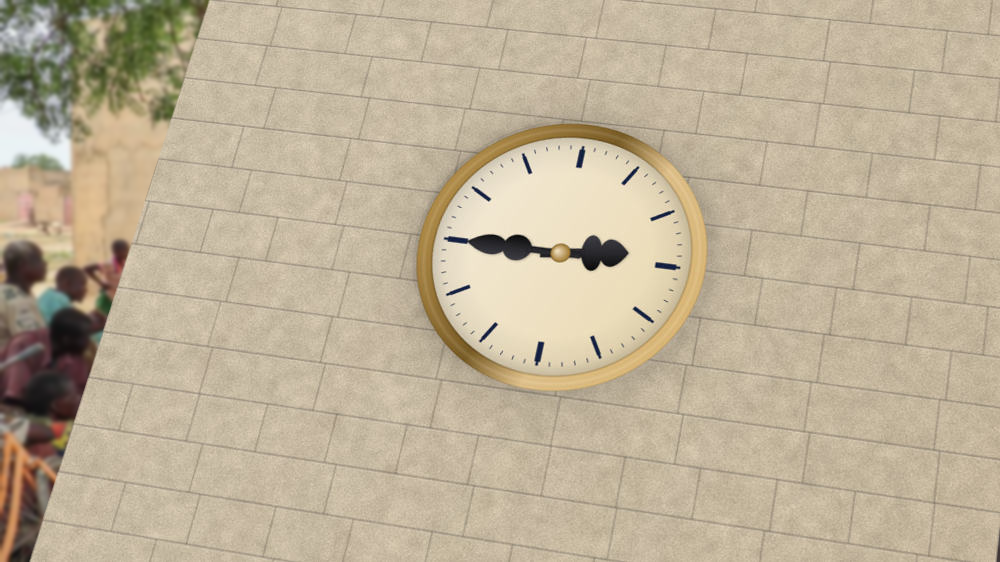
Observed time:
{"hour": 2, "minute": 45}
